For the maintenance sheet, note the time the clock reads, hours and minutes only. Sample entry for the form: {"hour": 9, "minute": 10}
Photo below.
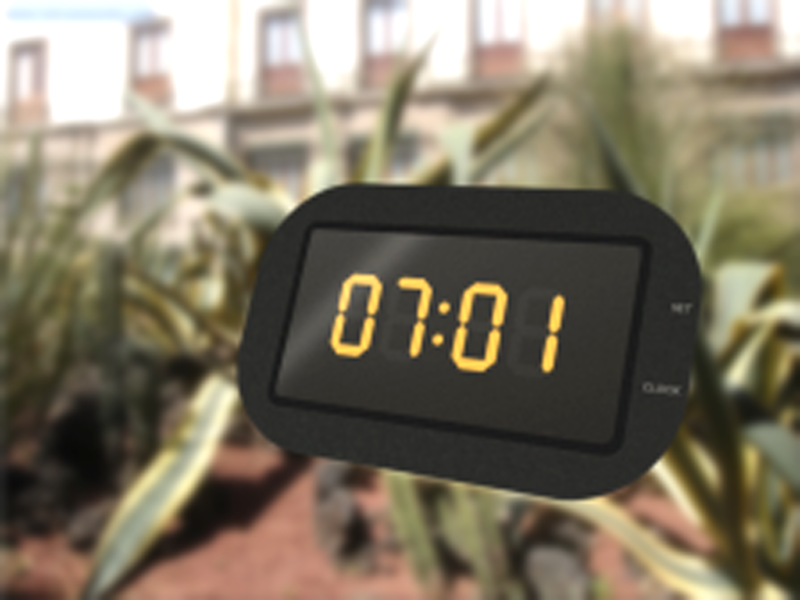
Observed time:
{"hour": 7, "minute": 1}
